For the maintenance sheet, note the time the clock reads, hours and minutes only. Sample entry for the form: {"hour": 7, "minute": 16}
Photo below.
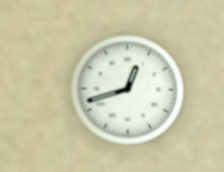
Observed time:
{"hour": 12, "minute": 42}
